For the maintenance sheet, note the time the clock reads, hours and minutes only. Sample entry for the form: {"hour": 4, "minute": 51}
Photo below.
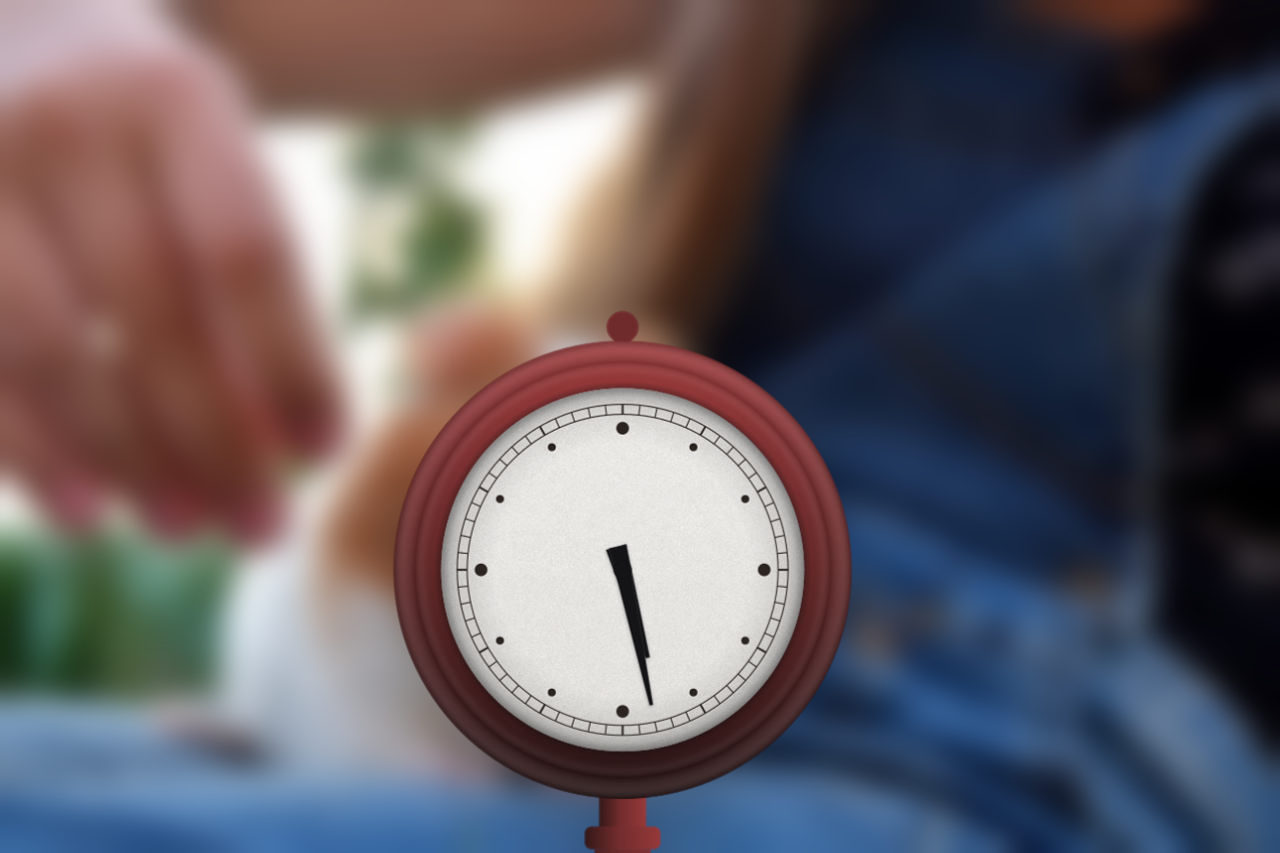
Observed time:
{"hour": 5, "minute": 28}
